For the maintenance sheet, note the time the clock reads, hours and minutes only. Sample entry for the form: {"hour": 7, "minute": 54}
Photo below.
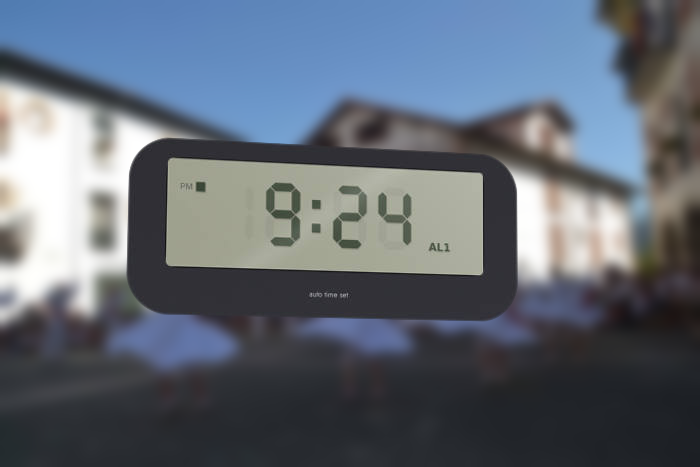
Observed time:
{"hour": 9, "minute": 24}
